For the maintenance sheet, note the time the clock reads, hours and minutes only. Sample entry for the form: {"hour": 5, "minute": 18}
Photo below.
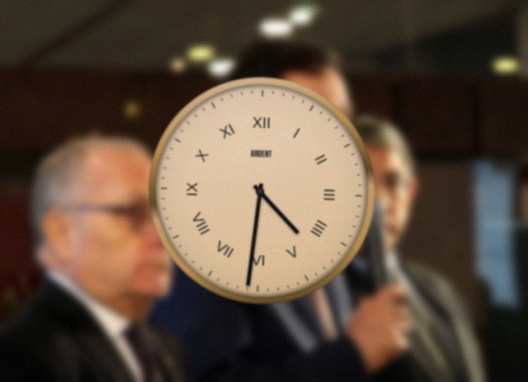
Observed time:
{"hour": 4, "minute": 31}
